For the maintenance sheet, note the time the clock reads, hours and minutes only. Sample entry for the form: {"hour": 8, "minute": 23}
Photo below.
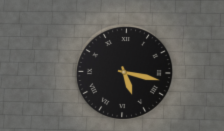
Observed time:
{"hour": 5, "minute": 17}
